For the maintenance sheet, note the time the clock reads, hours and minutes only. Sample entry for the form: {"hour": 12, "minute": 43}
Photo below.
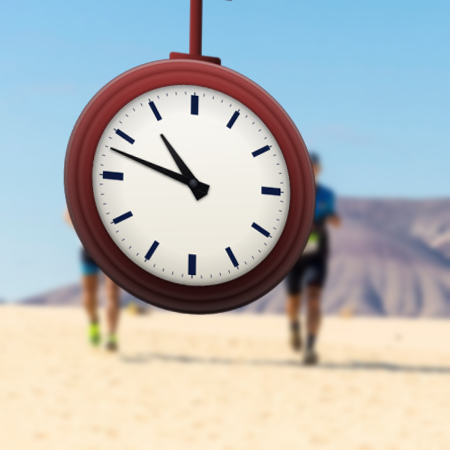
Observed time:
{"hour": 10, "minute": 48}
